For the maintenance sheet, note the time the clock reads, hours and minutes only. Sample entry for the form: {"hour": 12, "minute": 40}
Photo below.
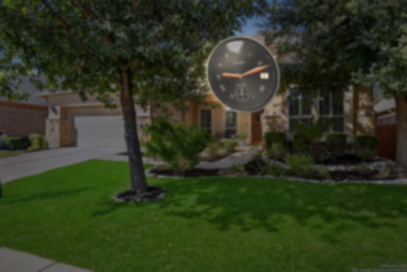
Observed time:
{"hour": 9, "minute": 12}
